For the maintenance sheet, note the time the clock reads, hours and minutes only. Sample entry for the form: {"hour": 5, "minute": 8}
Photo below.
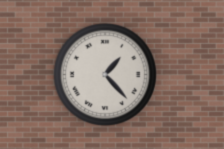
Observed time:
{"hour": 1, "minute": 23}
